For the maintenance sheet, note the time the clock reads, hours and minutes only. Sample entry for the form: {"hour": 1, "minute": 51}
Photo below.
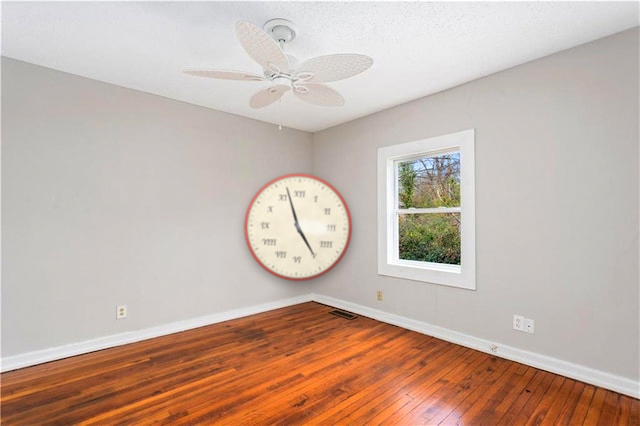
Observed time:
{"hour": 4, "minute": 57}
